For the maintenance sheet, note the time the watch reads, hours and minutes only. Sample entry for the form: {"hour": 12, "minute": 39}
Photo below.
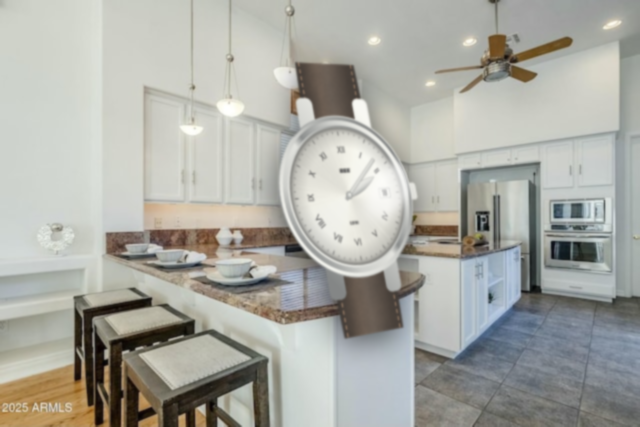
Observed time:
{"hour": 2, "minute": 8}
